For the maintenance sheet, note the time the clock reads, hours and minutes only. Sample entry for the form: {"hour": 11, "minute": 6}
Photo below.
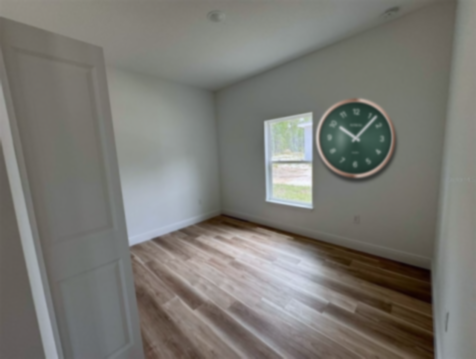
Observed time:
{"hour": 10, "minute": 7}
